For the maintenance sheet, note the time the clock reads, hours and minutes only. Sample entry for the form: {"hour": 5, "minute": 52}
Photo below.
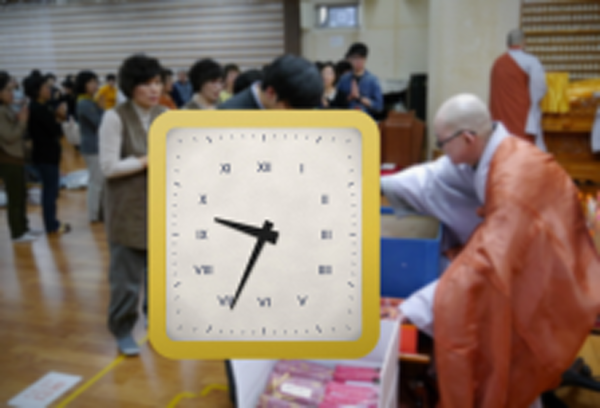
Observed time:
{"hour": 9, "minute": 34}
